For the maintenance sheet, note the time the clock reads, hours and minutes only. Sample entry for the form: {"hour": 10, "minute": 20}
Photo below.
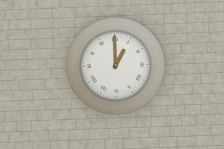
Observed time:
{"hour": 1, "minute": 0}
